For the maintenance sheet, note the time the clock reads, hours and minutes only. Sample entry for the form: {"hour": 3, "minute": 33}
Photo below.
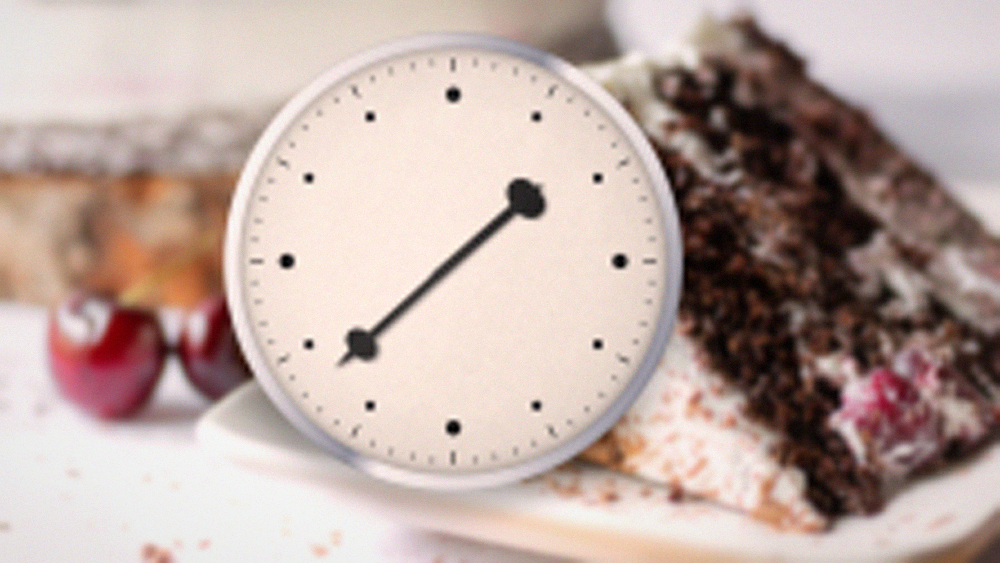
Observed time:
{"hour": 1, "minute": 38}
